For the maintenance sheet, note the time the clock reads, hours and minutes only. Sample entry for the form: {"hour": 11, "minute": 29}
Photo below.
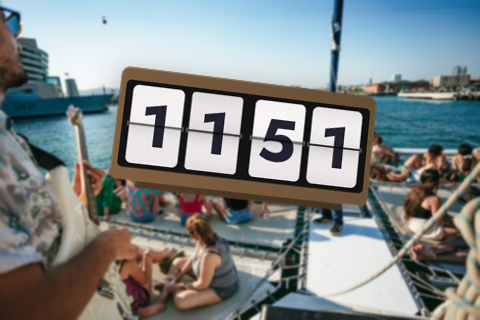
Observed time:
{"hour": 11, "minute": 51}
